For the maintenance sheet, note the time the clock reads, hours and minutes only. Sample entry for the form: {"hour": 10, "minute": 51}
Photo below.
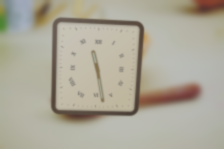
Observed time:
{"hour": 11, "minute": 28}
